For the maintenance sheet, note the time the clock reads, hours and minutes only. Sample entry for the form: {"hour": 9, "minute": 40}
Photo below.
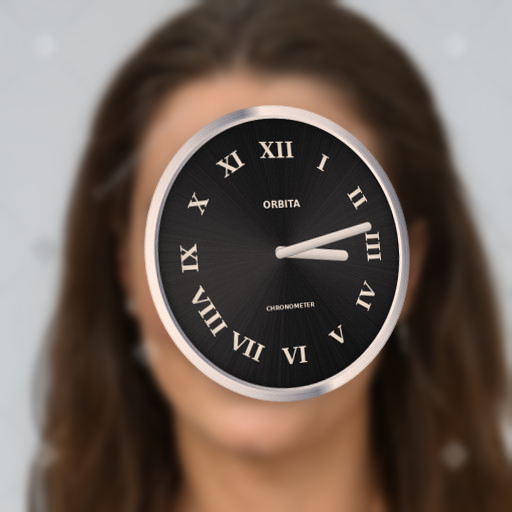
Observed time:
{"hour": 3, "minute": 13}
